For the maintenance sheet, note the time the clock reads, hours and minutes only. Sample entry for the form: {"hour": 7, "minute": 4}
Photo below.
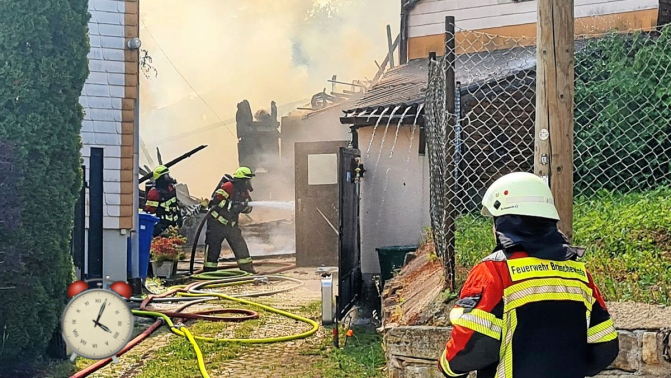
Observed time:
{"hour": 4, "minute": 3}
